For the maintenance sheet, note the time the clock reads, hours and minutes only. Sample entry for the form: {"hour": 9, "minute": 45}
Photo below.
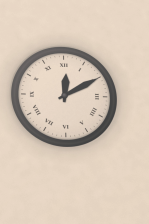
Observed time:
{"hour": 12, "minute": 10}
